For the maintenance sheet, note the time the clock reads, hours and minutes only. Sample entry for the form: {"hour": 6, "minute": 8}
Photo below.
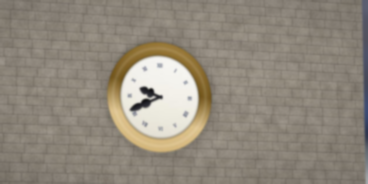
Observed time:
{"hour": 9, "minute": 41}
